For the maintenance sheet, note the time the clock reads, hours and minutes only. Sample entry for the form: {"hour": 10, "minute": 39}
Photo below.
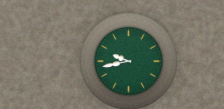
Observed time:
{"hour": 9, "minute": 43}
